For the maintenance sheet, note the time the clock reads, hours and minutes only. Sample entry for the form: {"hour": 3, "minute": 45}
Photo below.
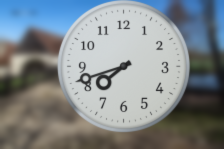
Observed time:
{"hour": 7, "minute": 42}
